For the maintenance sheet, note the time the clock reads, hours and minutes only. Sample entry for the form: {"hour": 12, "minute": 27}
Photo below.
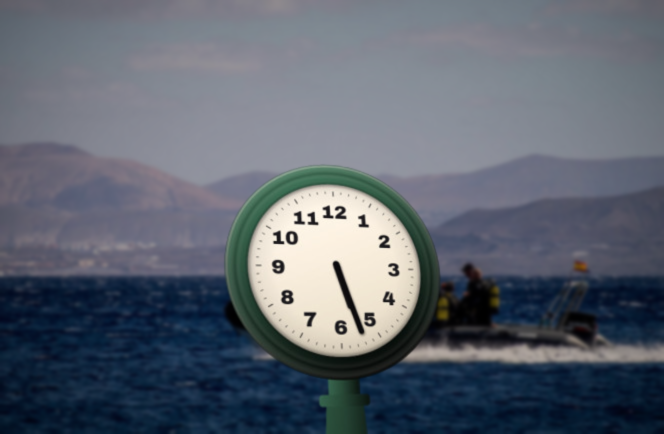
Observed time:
{"hour": 5, "minute": 27}
